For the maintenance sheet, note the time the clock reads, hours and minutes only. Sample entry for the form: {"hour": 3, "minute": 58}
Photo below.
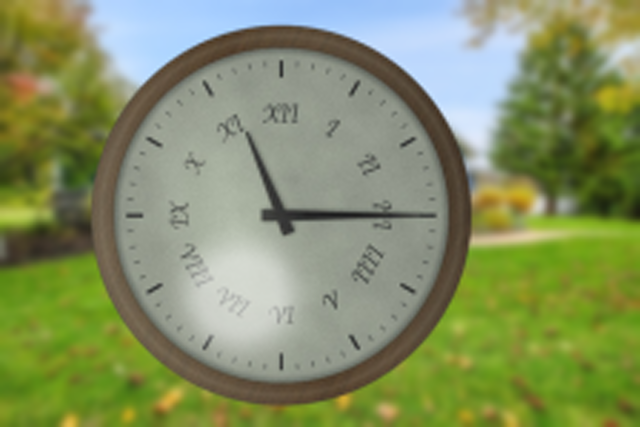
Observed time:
{"hour": 11, "minute": 15}
